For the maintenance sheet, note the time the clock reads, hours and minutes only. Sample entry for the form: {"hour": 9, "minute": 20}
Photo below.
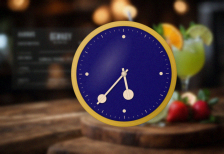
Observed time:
{"hour": 5, "minute": 37}
